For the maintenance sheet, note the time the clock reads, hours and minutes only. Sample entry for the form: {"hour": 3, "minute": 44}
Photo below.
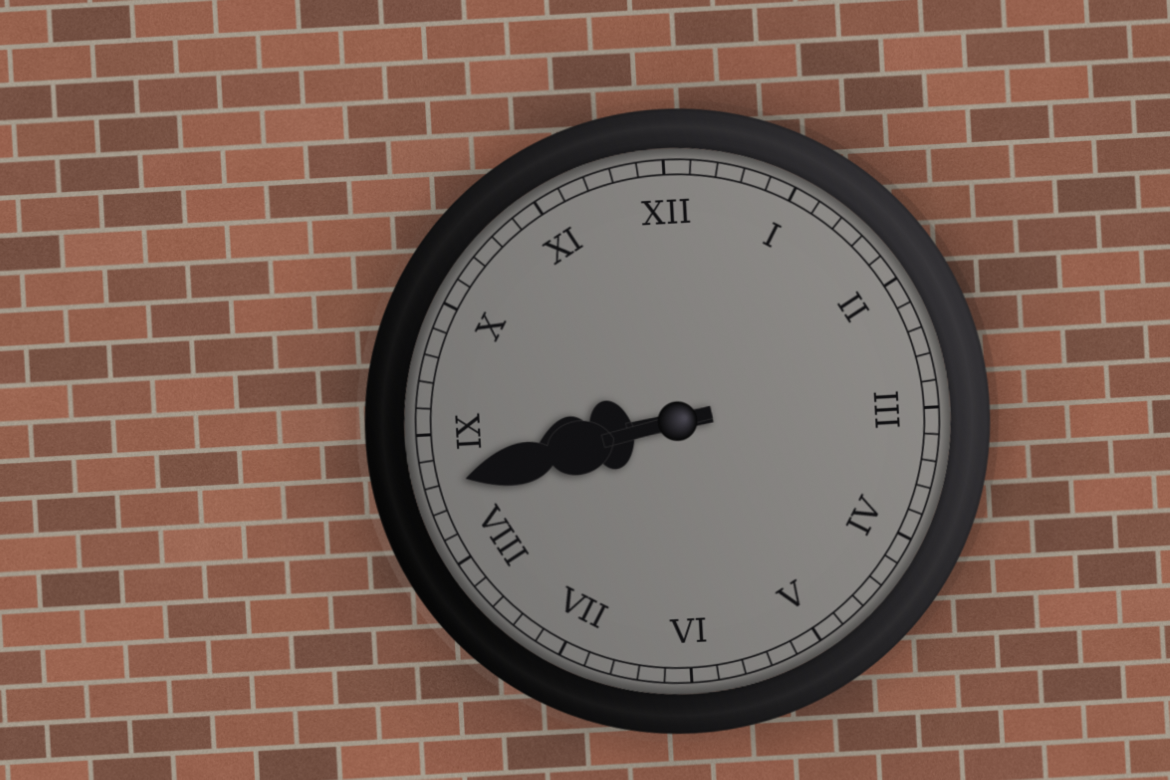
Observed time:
{"hour": 8, "minute": 43}
